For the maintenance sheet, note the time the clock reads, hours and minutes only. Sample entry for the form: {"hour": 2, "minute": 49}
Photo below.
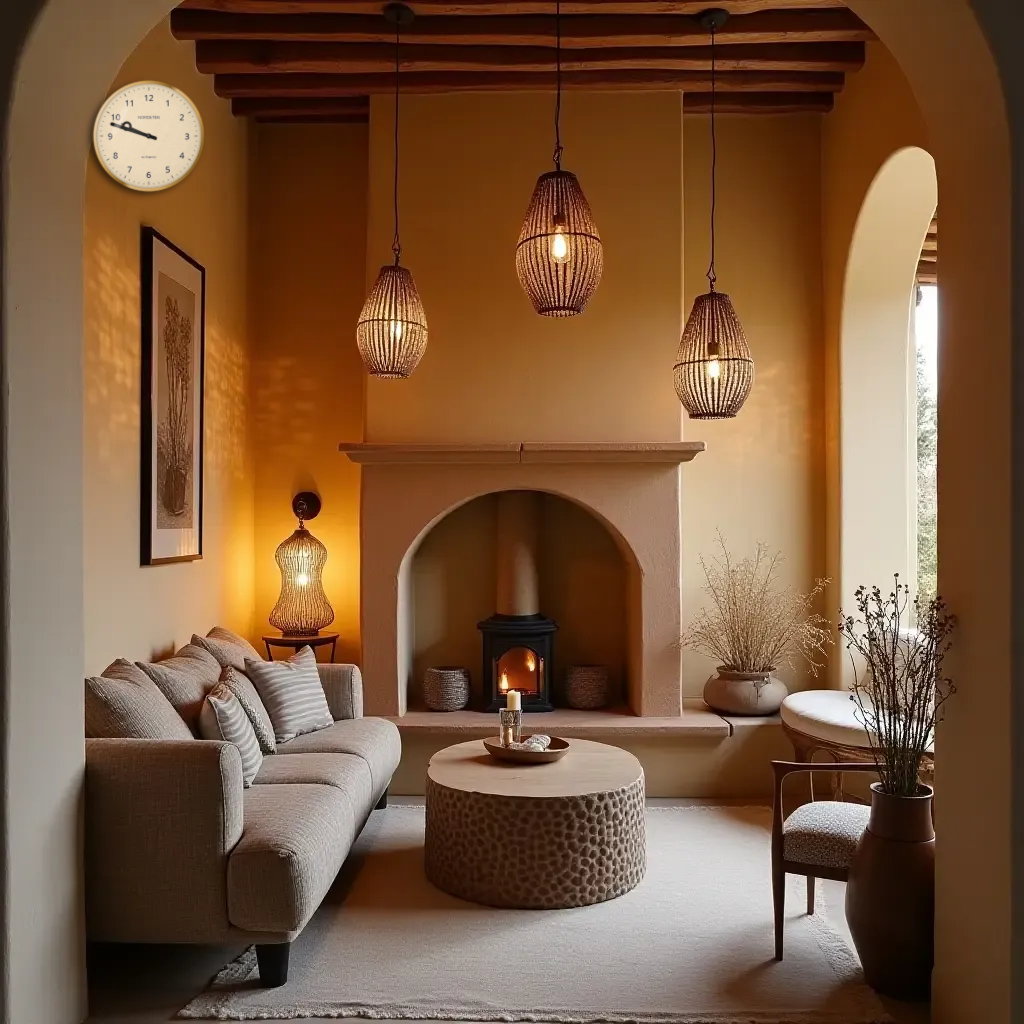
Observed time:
{"hour": 9, "minute": 48}
